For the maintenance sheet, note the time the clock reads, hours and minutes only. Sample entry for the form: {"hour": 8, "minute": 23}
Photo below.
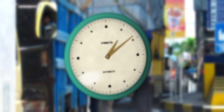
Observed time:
{"hour": 1, "minute": 9}
